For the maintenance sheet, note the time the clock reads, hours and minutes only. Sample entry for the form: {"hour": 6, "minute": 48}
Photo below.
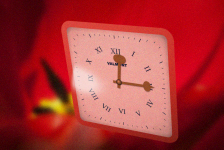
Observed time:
{"hour": 12, "minute": 15}
